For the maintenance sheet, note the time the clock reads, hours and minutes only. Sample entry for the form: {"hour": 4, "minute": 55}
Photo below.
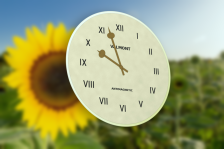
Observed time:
{"hour": 9, "minute": 57}
